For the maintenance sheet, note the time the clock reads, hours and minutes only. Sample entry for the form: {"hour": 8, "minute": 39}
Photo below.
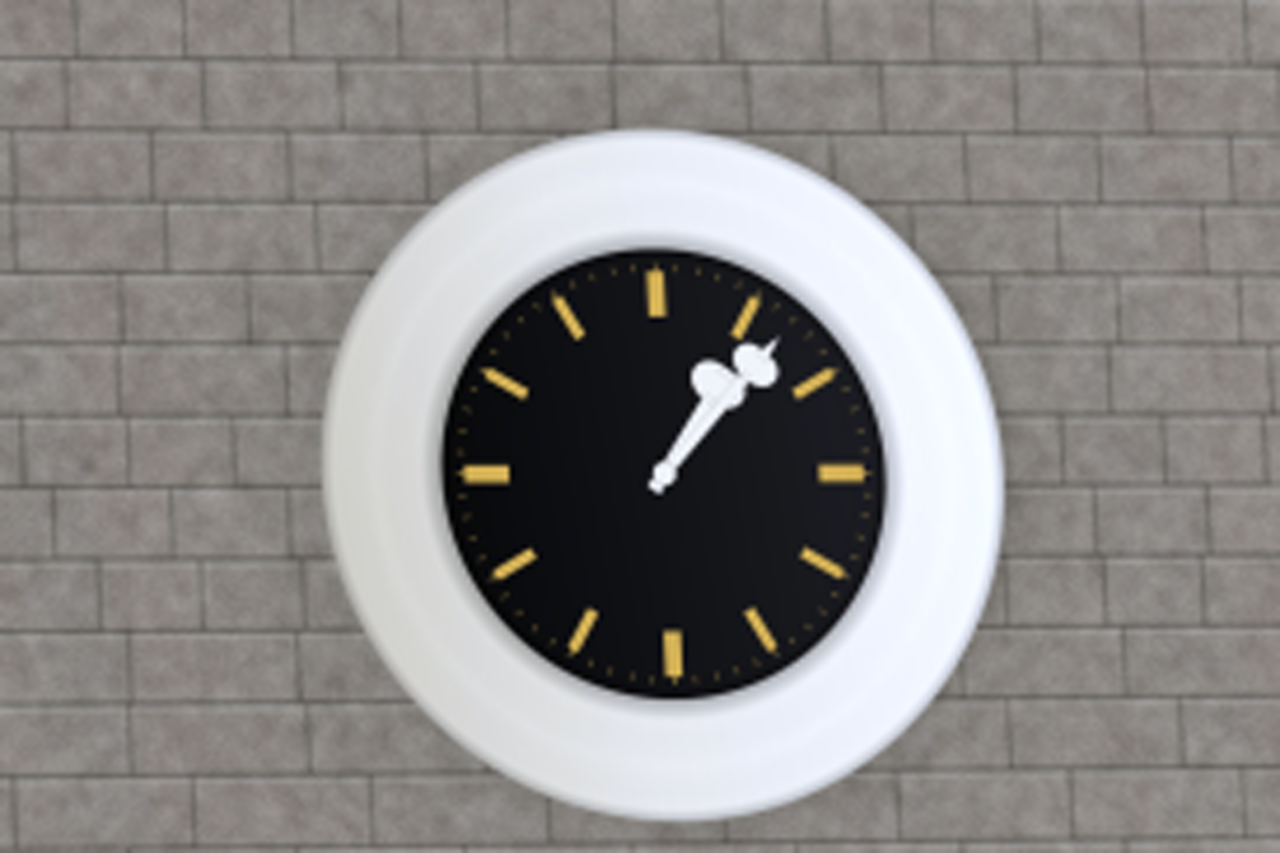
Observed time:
{"hour": 1, "minute": 7}
